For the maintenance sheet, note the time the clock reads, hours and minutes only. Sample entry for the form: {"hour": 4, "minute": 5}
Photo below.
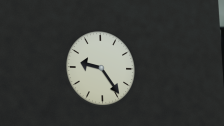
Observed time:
{"hour": 9, "minute": 24}
